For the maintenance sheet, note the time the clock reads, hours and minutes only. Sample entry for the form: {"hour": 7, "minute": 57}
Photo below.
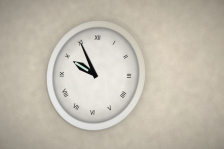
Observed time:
{"hour": 9, "minute": 55}
